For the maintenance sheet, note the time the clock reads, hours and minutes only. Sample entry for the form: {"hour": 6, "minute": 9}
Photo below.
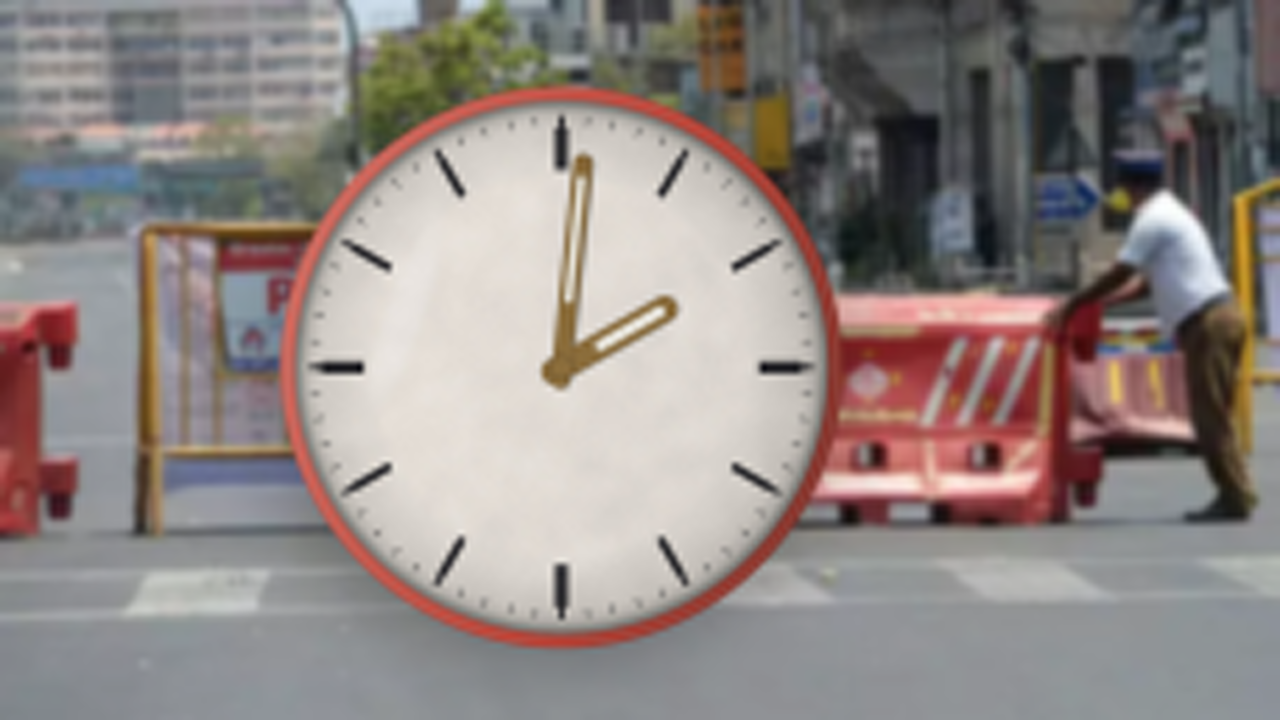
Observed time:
{"hour": 2, "minute": 1}
